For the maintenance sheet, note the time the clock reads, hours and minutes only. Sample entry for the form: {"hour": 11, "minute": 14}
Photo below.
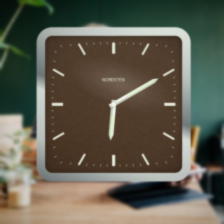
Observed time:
{"hour": 6, "minute": 10}
